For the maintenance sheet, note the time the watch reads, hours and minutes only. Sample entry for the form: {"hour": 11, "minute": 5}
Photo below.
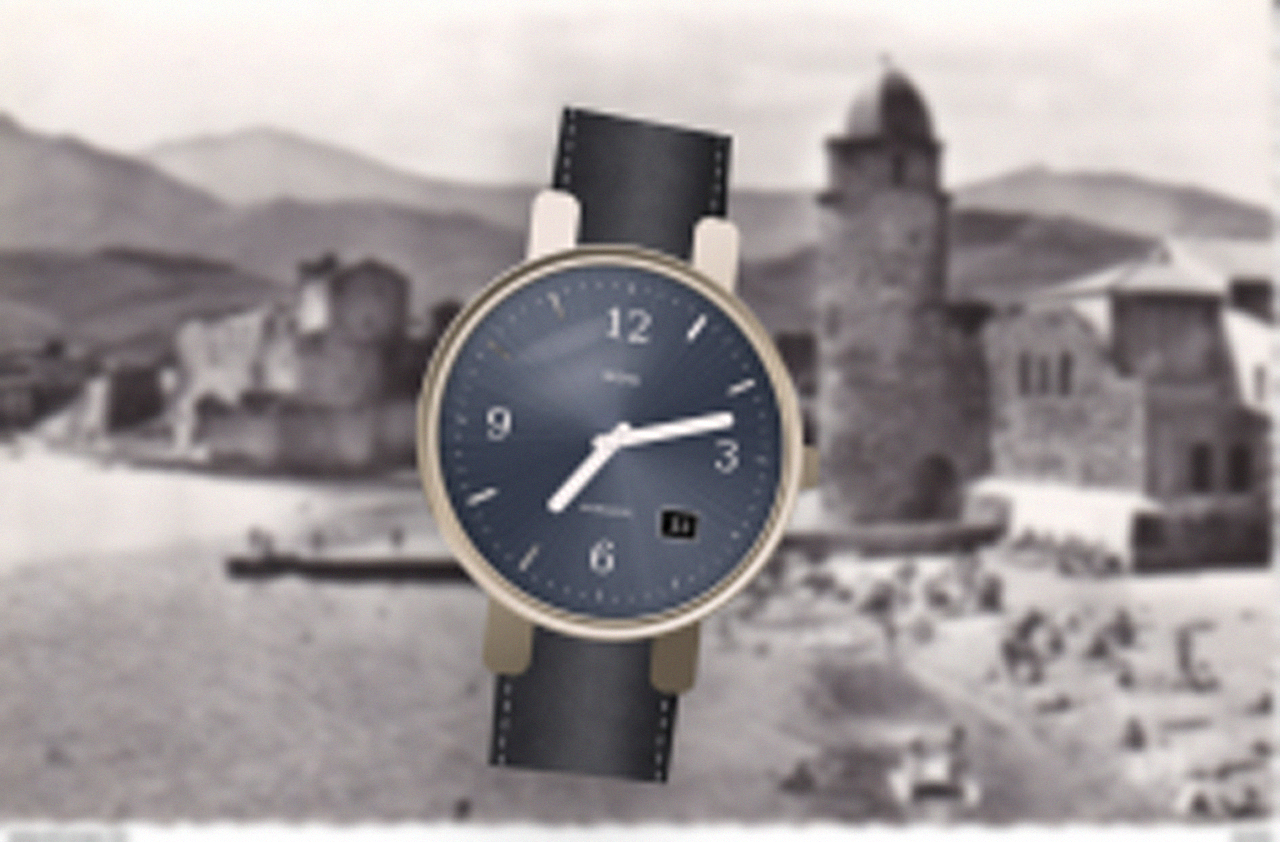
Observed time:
{"hour": 7, "minute": 12}
